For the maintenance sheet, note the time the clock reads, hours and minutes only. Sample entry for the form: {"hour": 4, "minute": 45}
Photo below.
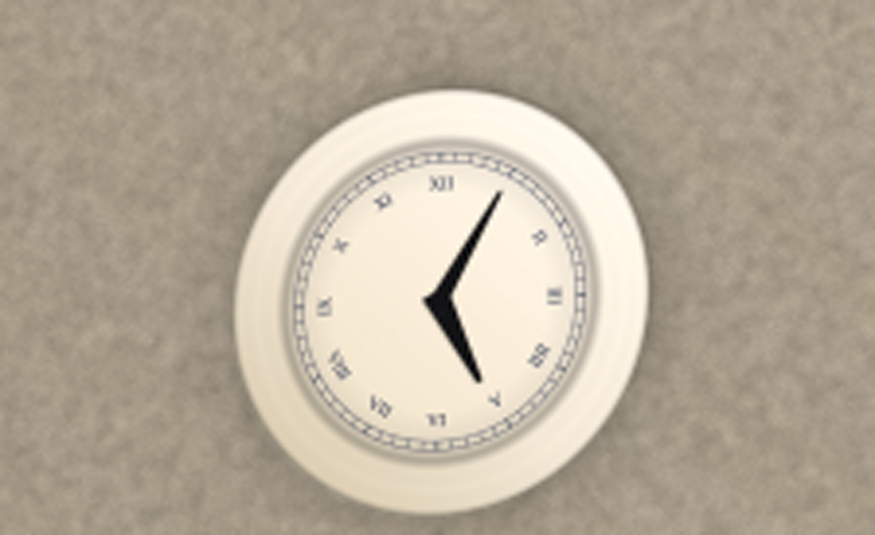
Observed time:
{"hour": 5, "minute": 5}
